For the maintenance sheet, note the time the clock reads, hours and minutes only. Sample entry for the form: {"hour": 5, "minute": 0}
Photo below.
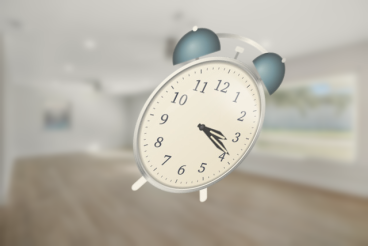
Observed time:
{"hour": 3, "minute": 19}
